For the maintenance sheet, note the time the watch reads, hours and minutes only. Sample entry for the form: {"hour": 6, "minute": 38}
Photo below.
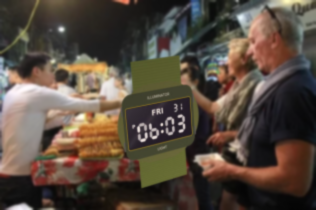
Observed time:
{"hour": 6, "minute": 3}
